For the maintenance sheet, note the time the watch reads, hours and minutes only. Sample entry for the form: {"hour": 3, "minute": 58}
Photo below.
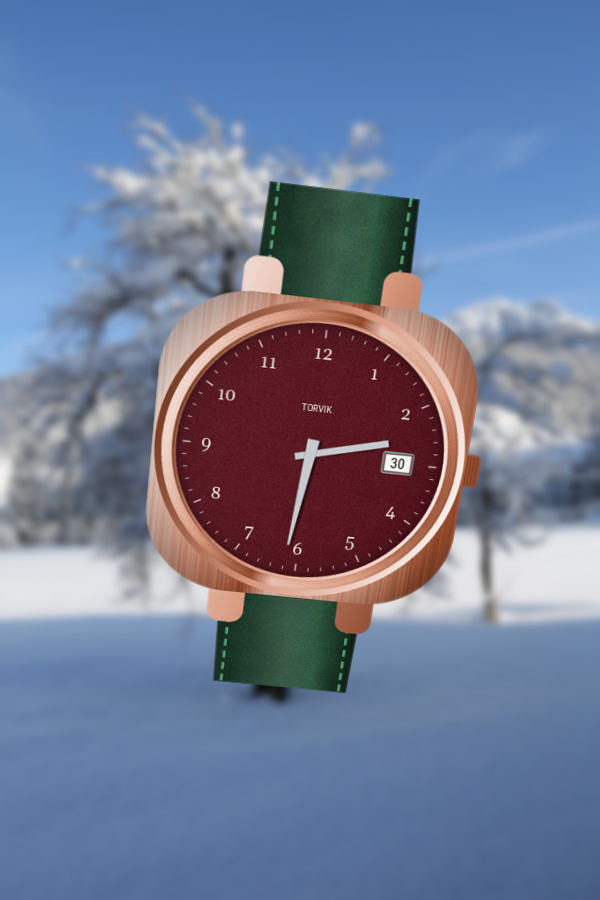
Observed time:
{"hour": 2, "minute": 31}
